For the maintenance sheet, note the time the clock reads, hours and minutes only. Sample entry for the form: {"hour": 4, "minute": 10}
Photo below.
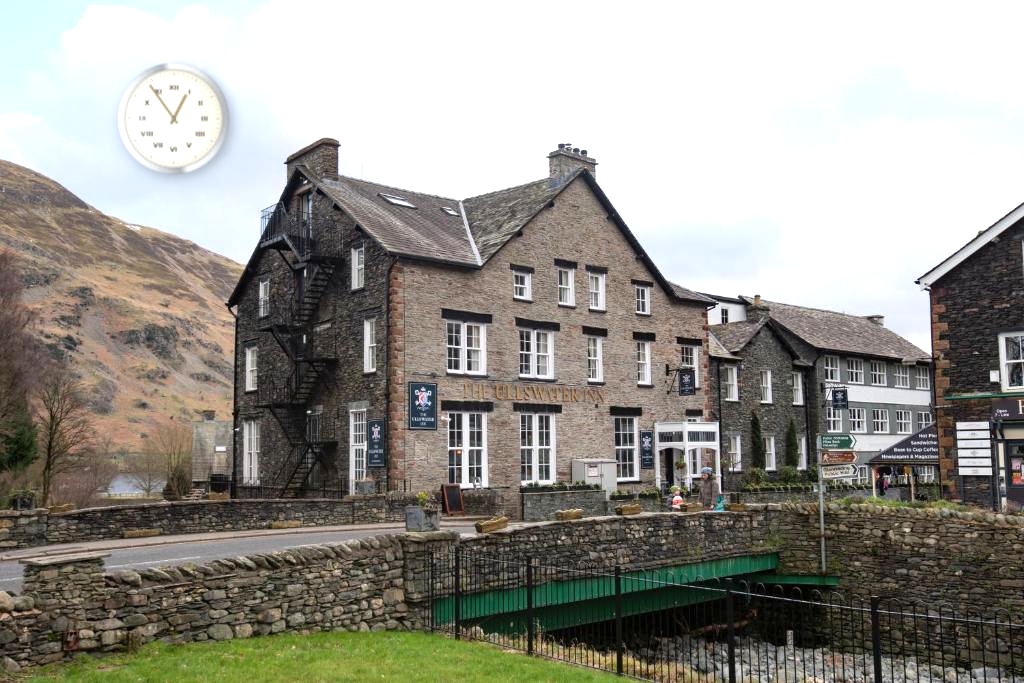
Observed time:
{"hour": 12, "minute": 54}
